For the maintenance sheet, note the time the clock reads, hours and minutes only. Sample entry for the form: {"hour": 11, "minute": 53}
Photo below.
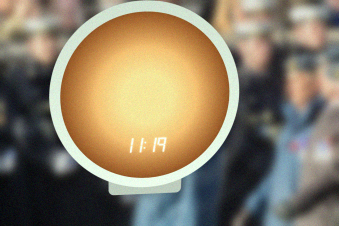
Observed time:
{"hour": 11, "minute": 19}
